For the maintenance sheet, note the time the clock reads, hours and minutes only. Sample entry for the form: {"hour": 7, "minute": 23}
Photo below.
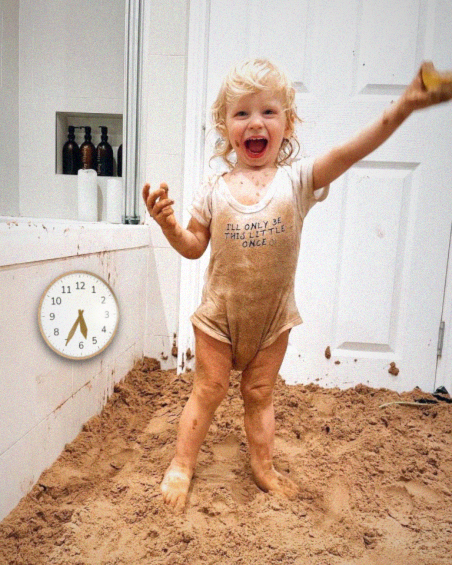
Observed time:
{"hour": 5, "minute": 35}
